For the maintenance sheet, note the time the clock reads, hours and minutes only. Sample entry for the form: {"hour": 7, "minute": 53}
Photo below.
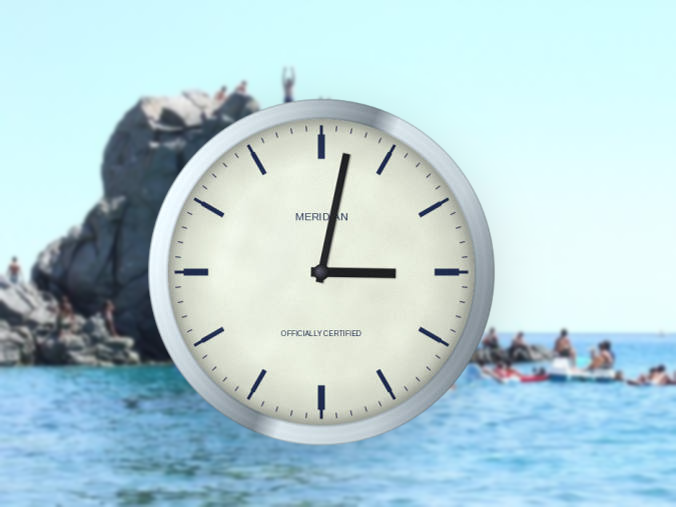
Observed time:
{"hour": 3, "minute": 2}
